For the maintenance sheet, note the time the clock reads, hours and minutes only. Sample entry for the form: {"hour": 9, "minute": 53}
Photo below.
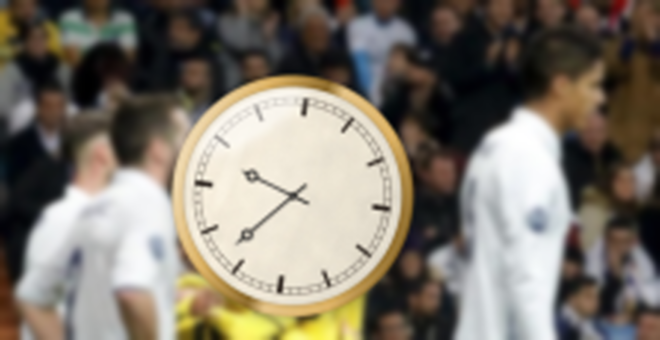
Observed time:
{"hour": 9, "minute": 37}
